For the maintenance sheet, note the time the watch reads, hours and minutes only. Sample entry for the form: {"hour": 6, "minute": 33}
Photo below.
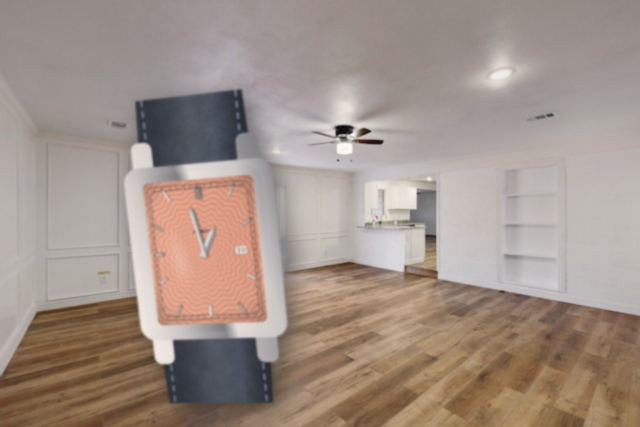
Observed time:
{"hour": 12, "minute": 58}
